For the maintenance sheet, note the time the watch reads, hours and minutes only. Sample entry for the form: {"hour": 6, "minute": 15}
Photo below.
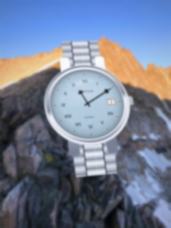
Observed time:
{"hour": 11, "minute": 10}
